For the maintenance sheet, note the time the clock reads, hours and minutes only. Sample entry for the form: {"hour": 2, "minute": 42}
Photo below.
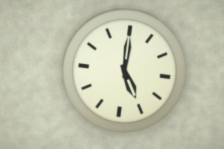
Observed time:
{"hour": 5, "minute": 0}
